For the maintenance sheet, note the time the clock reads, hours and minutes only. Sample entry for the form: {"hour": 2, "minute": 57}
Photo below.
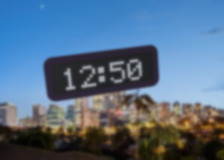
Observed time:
{"hour": 12, "minute": 50}
